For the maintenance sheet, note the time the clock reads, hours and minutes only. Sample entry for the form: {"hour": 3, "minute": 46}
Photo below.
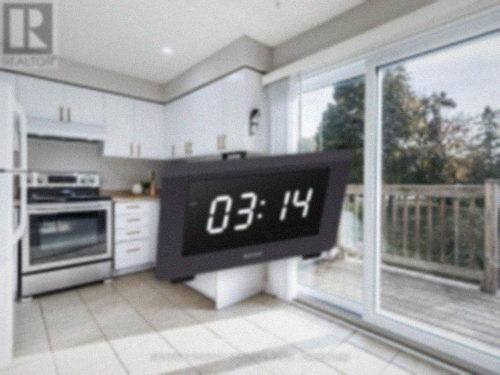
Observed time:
{"hour": 3, "minute": 14}
